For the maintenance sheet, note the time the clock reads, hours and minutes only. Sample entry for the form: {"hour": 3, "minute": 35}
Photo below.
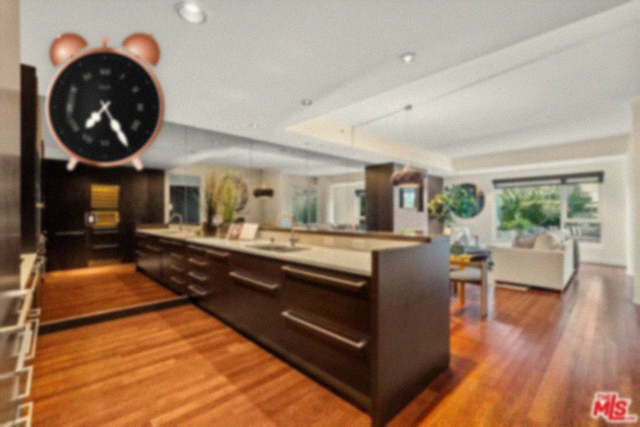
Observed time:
{"hour": 7, "minute": 25}
